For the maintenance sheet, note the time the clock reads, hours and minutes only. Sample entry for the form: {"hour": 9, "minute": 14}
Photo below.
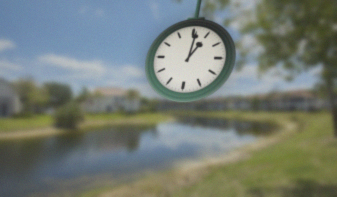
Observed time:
{"hour": 1, "minute": 1}
